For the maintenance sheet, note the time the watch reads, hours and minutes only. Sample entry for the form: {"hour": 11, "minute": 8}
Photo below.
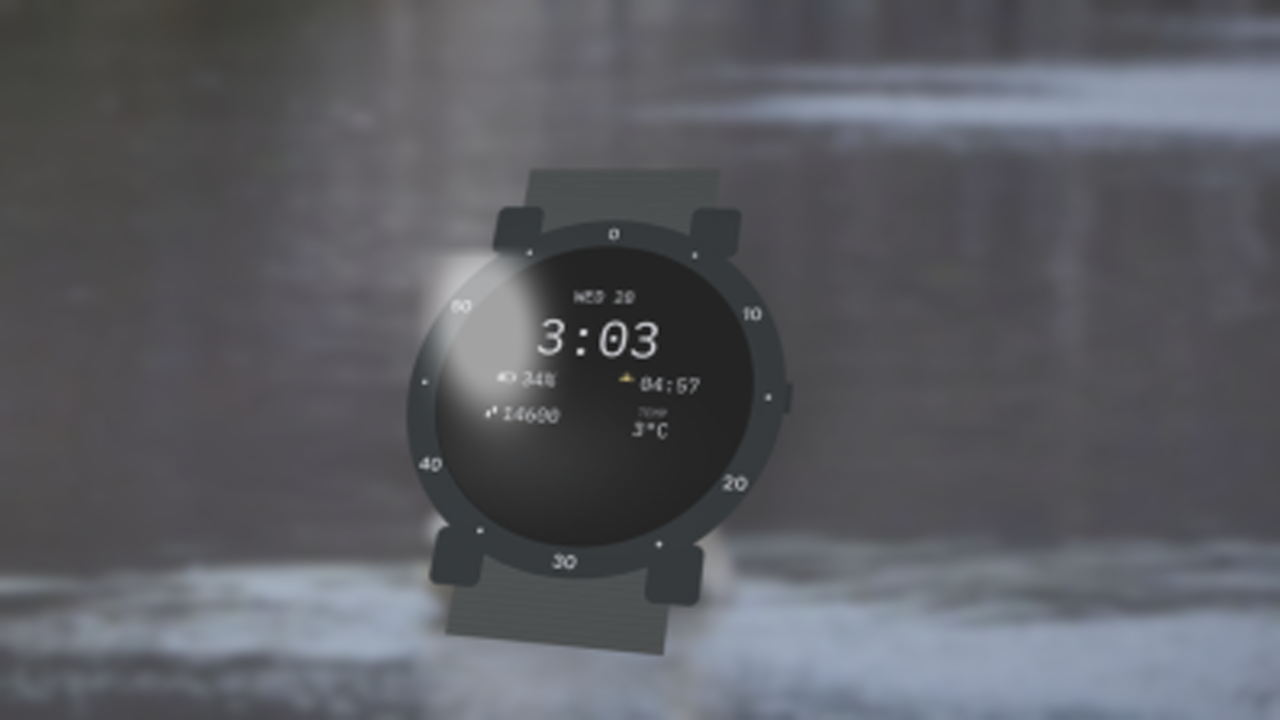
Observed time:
{"hour": 3, "minute": 3}
